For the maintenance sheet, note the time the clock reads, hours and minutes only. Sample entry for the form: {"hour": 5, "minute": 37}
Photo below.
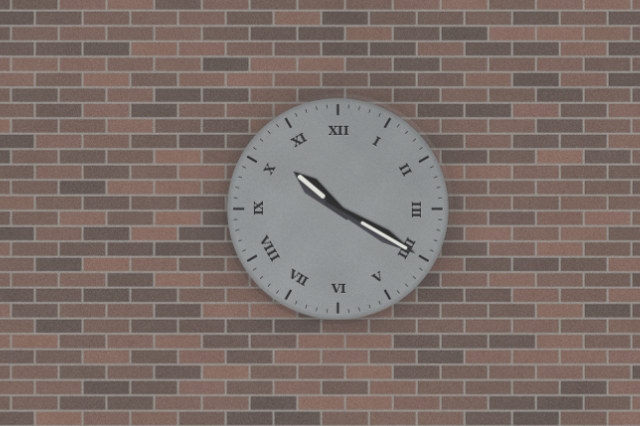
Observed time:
{"hour": 10, "minute": 20}
